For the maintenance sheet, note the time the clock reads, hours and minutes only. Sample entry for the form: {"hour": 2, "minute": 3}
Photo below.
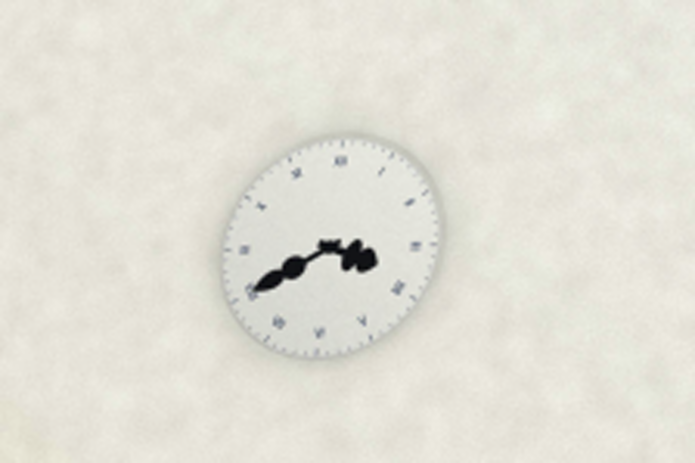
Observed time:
{"hour": 3, "minute": 40}
